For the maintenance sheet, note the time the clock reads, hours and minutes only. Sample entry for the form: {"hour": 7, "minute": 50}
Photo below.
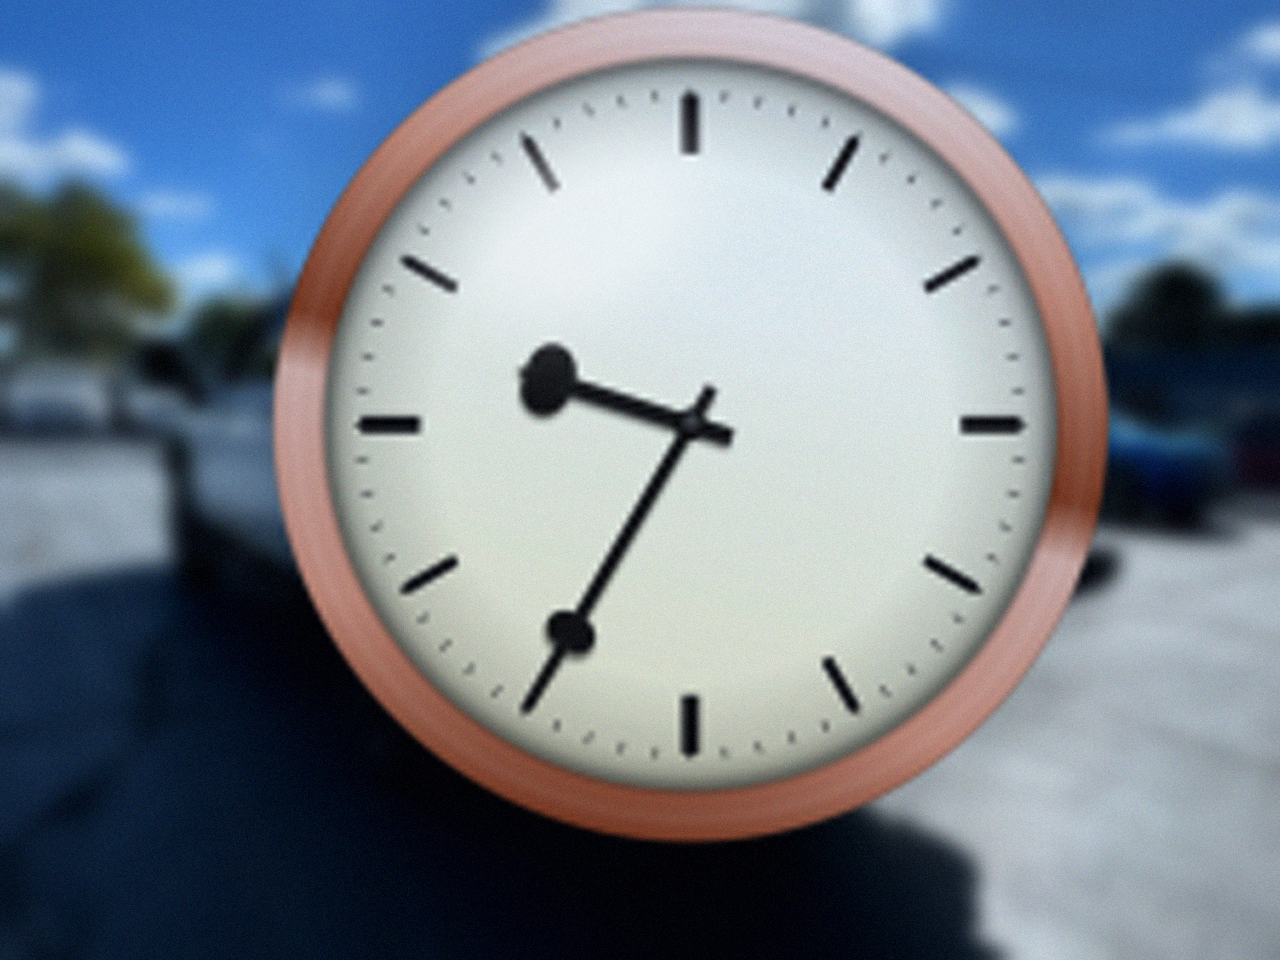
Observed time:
{"hour": 9, "minute": 35}
